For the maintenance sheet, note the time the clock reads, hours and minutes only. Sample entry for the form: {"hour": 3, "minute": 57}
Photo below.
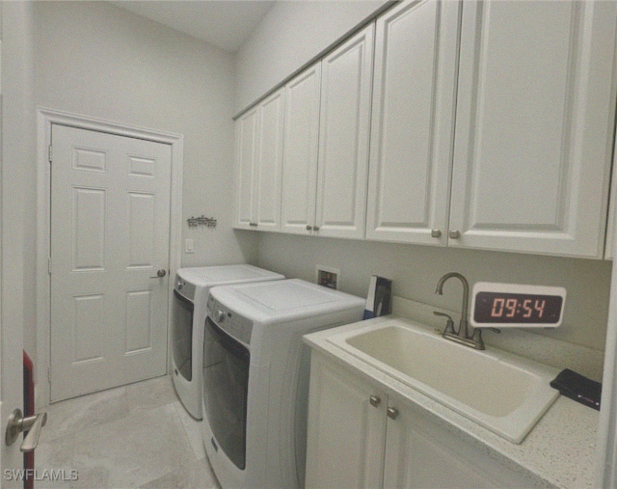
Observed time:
{"hour": 9, "minute": 54}
